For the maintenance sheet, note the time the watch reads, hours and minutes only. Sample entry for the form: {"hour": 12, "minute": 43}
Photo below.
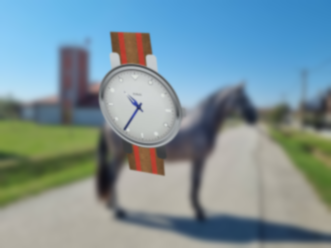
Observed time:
{"hour": 10, "minute": 36}
